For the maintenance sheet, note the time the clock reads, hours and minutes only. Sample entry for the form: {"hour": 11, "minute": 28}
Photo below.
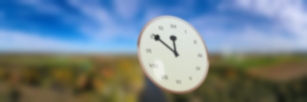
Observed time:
{"hour": 11, "minute": 51}
